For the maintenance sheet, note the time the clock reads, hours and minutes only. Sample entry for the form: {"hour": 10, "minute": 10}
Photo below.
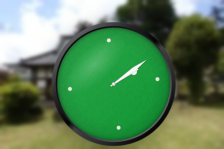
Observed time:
{"hour": 2, "minute": 10}
